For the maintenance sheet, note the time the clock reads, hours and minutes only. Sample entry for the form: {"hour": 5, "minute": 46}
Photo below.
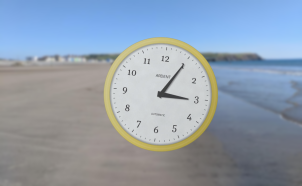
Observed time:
{"hour": 3, "minute": 5}
